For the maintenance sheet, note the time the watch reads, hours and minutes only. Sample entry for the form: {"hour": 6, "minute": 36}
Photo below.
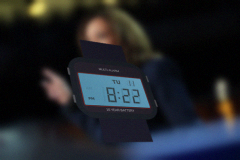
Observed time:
{"hour": 8, "minute": 22}
